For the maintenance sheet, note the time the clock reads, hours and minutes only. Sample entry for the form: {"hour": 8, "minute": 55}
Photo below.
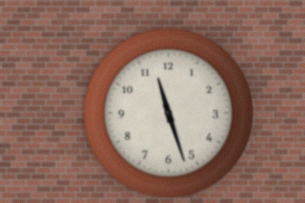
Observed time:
{"hour": 11, "minute": 27}
